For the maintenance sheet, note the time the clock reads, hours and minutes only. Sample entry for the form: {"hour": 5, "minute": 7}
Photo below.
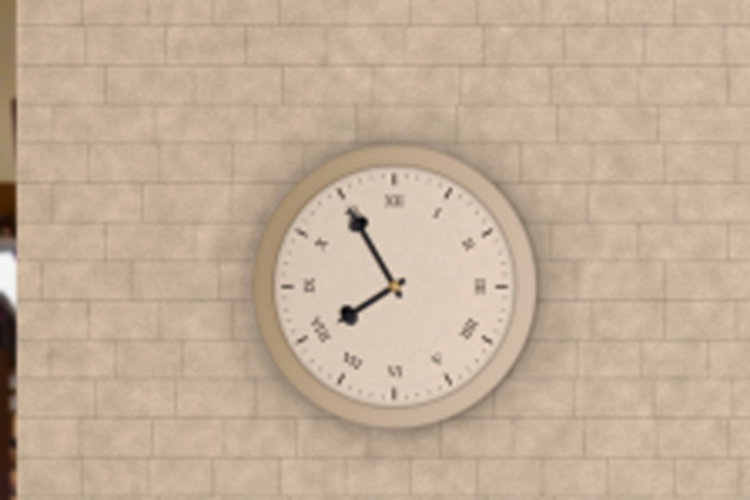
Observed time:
{"hour": 7, "minute": 55}
